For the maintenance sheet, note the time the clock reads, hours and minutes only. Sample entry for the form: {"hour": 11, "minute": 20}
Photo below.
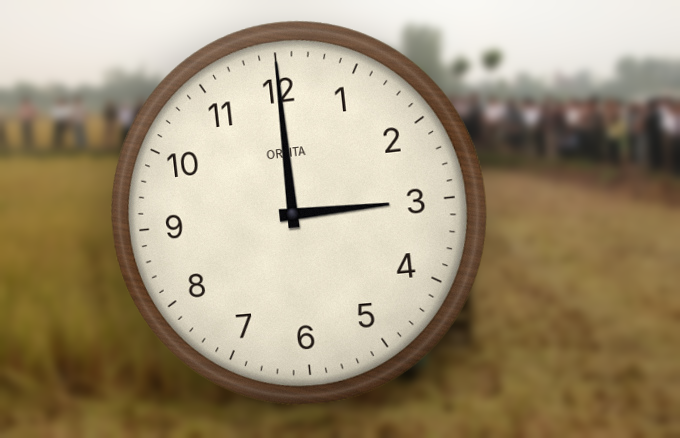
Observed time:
{"hour": 3, "minute": 0}
